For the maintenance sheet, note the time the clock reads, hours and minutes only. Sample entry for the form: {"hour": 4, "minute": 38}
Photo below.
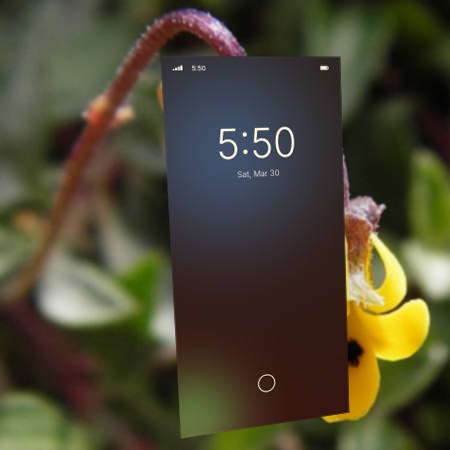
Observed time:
{"hour": 5, "minute": 50}
